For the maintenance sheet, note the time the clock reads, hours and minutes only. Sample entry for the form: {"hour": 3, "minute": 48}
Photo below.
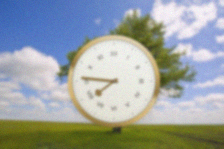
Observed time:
{"hour": 7, "minute": 46}
